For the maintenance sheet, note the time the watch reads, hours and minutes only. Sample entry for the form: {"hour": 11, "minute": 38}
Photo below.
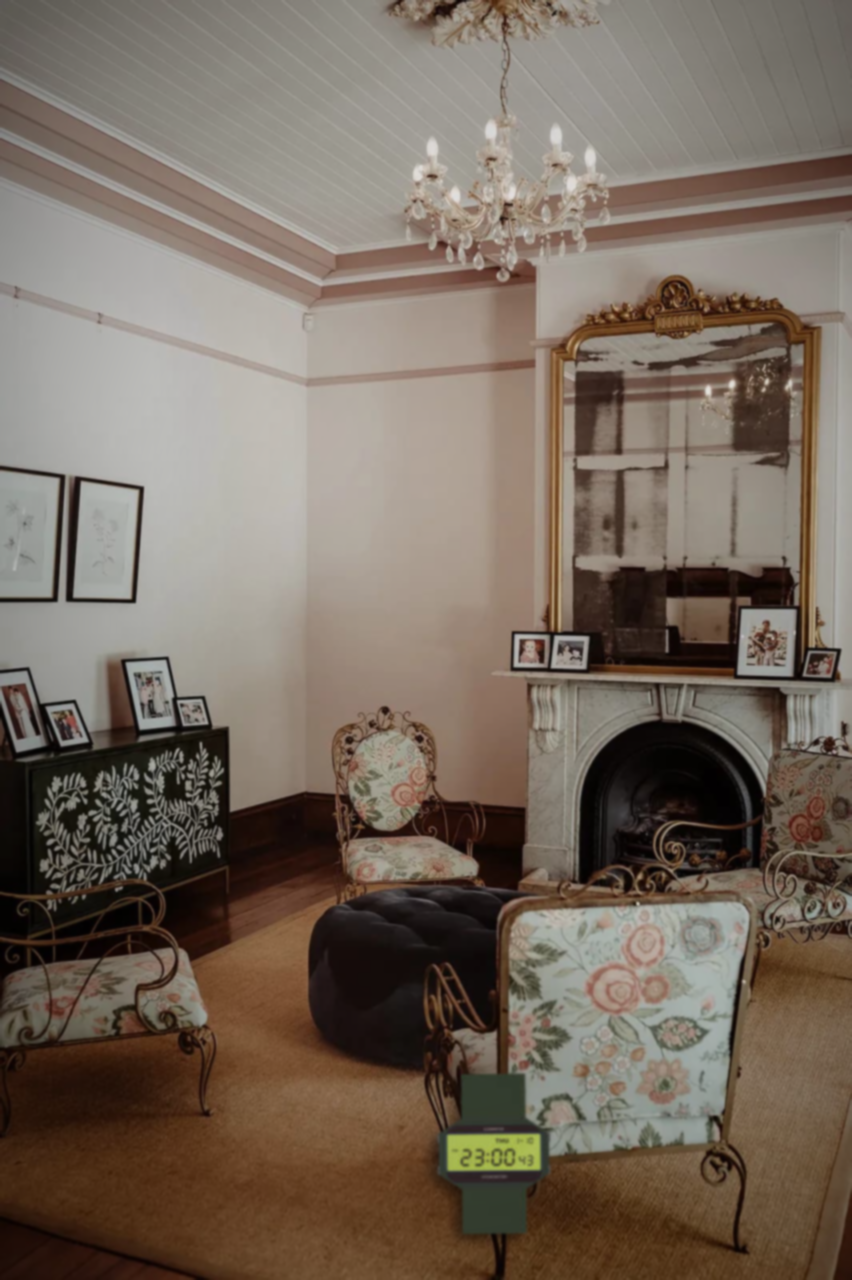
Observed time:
{"hour": 23, "minute": 0}
